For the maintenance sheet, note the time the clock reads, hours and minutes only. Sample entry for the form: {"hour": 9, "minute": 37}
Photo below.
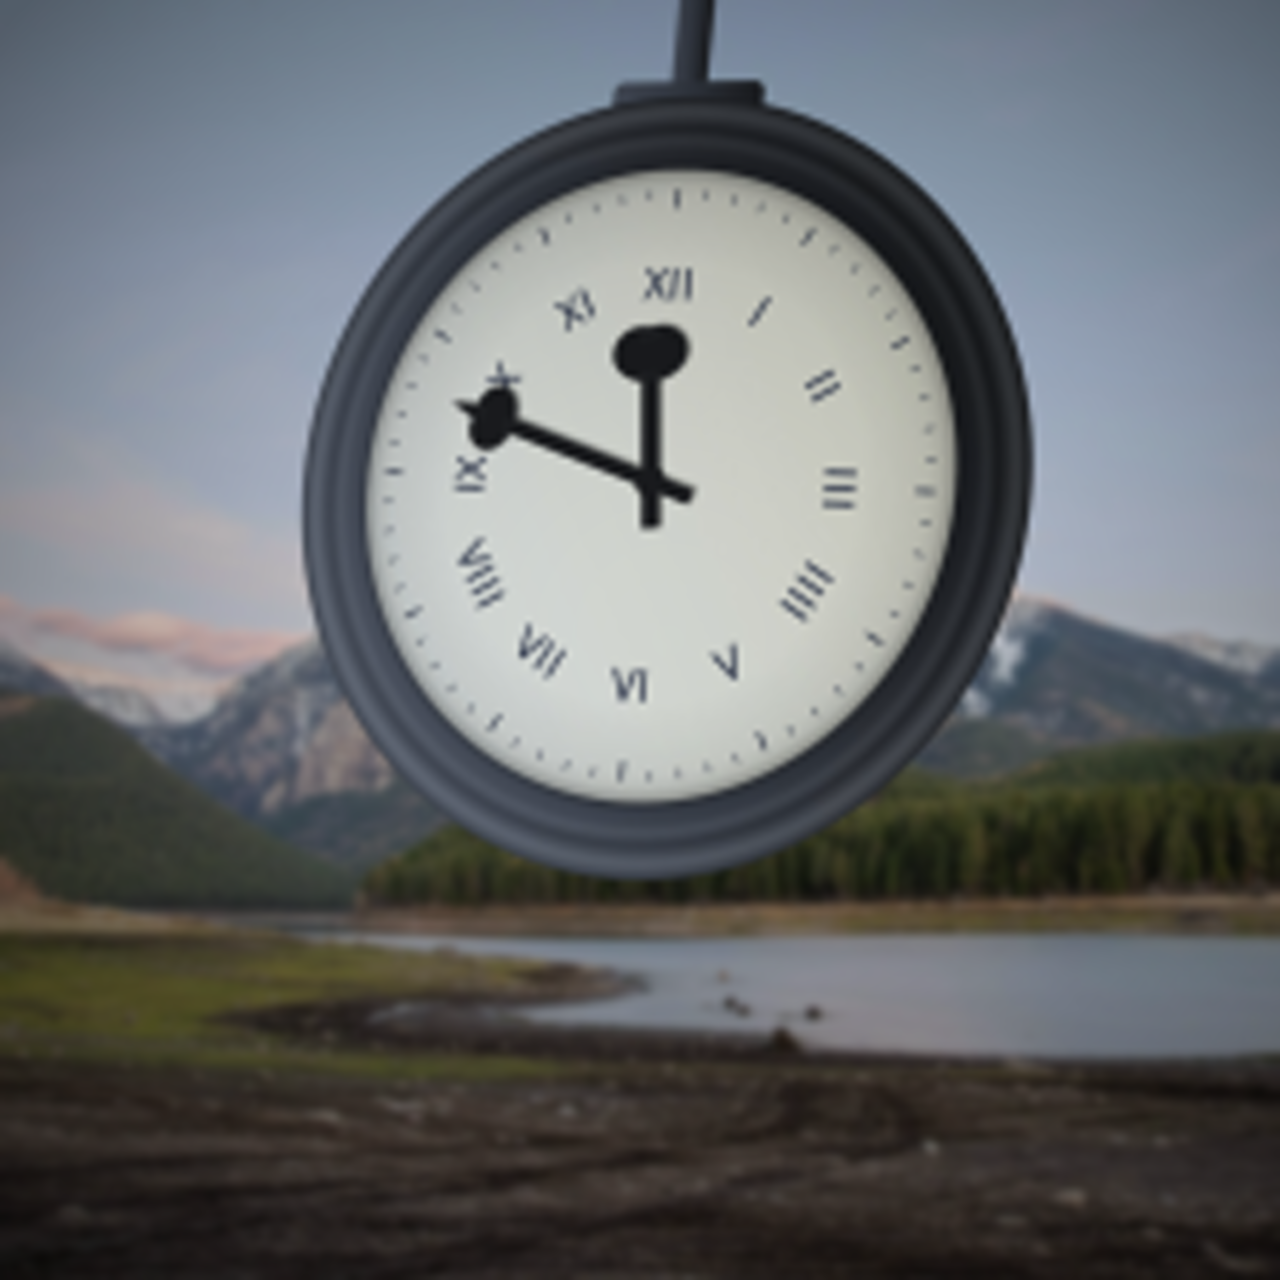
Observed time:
{"hour": 11, "minute": 48}
